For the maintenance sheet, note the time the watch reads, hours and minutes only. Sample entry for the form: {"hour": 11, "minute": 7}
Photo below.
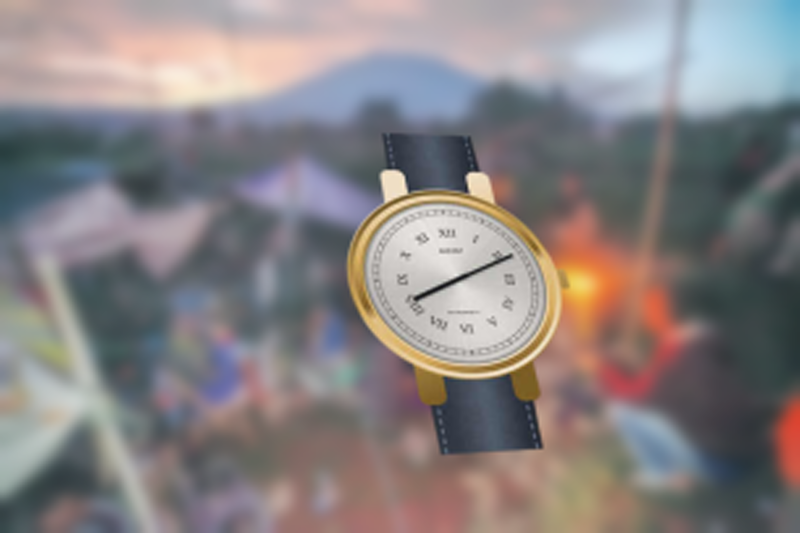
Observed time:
{"hour": 8, "minute": 11}
